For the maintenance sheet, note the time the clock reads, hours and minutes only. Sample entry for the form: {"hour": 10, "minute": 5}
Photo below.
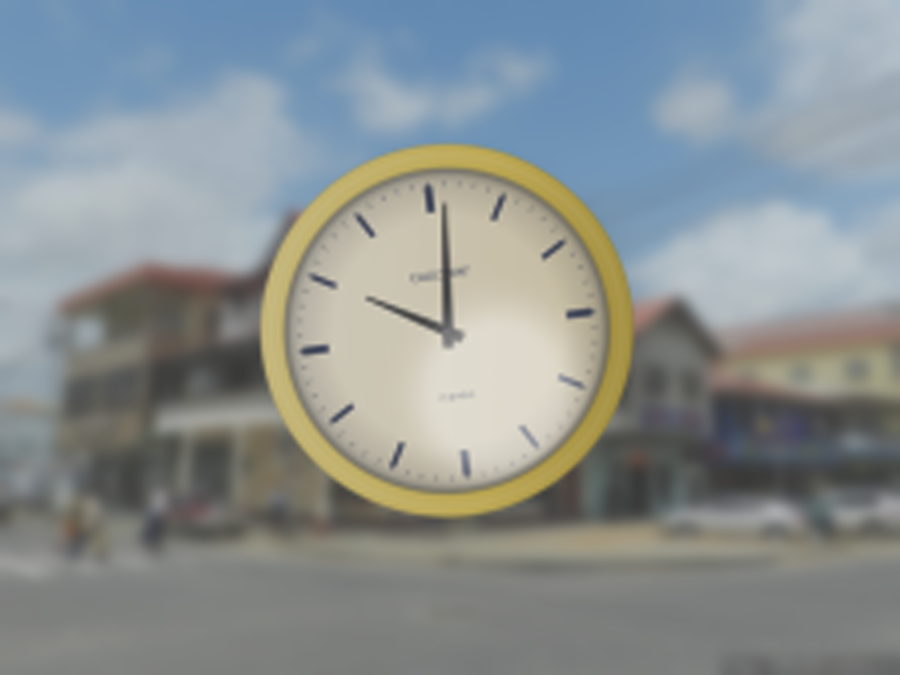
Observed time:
{"hour": 10, "minute": 1}
